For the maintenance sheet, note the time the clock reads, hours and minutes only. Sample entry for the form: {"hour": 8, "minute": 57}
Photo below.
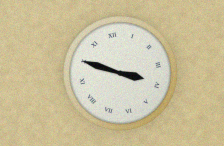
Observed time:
{"hour": 3, "minute": 50}
